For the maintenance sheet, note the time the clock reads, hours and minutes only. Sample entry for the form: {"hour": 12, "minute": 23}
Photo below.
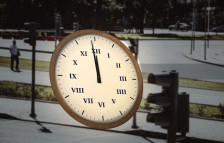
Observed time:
{"hour": 11, "minute": 59}
